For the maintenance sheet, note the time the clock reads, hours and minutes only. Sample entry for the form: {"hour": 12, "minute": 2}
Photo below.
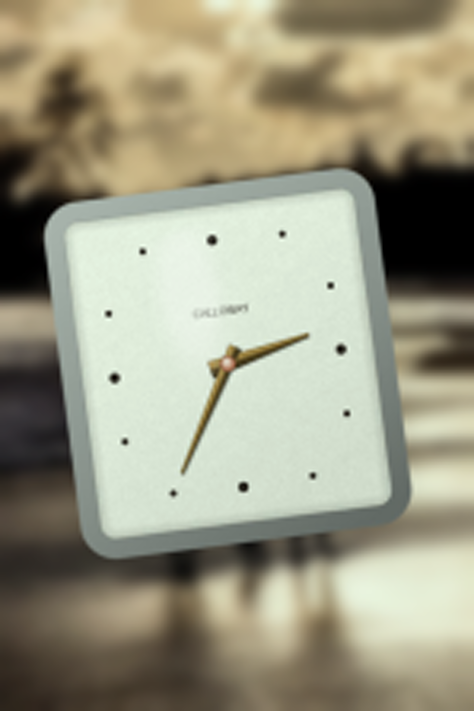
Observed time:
{"hour": 2, "minute": 35}
